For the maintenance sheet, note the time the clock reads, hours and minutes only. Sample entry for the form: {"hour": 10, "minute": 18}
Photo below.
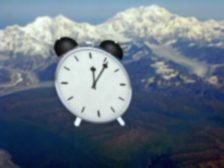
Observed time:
{"hour": 12, "minute": 6}
